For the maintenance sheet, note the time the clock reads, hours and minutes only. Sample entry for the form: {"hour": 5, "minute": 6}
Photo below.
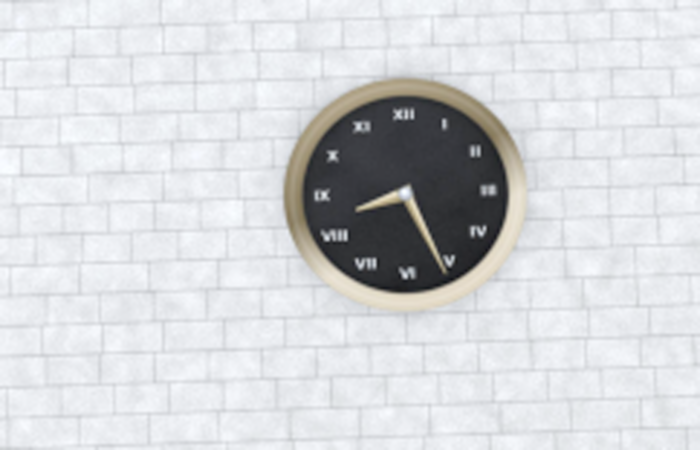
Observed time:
{"hour": 8, "minute": 26}
